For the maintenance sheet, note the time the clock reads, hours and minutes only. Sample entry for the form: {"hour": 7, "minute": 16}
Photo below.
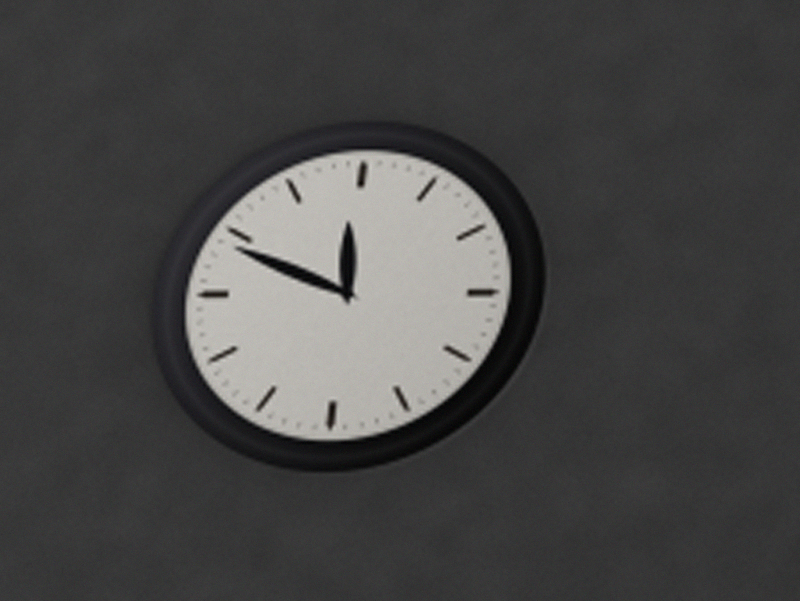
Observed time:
{"hour": 11, "minute": 49}
